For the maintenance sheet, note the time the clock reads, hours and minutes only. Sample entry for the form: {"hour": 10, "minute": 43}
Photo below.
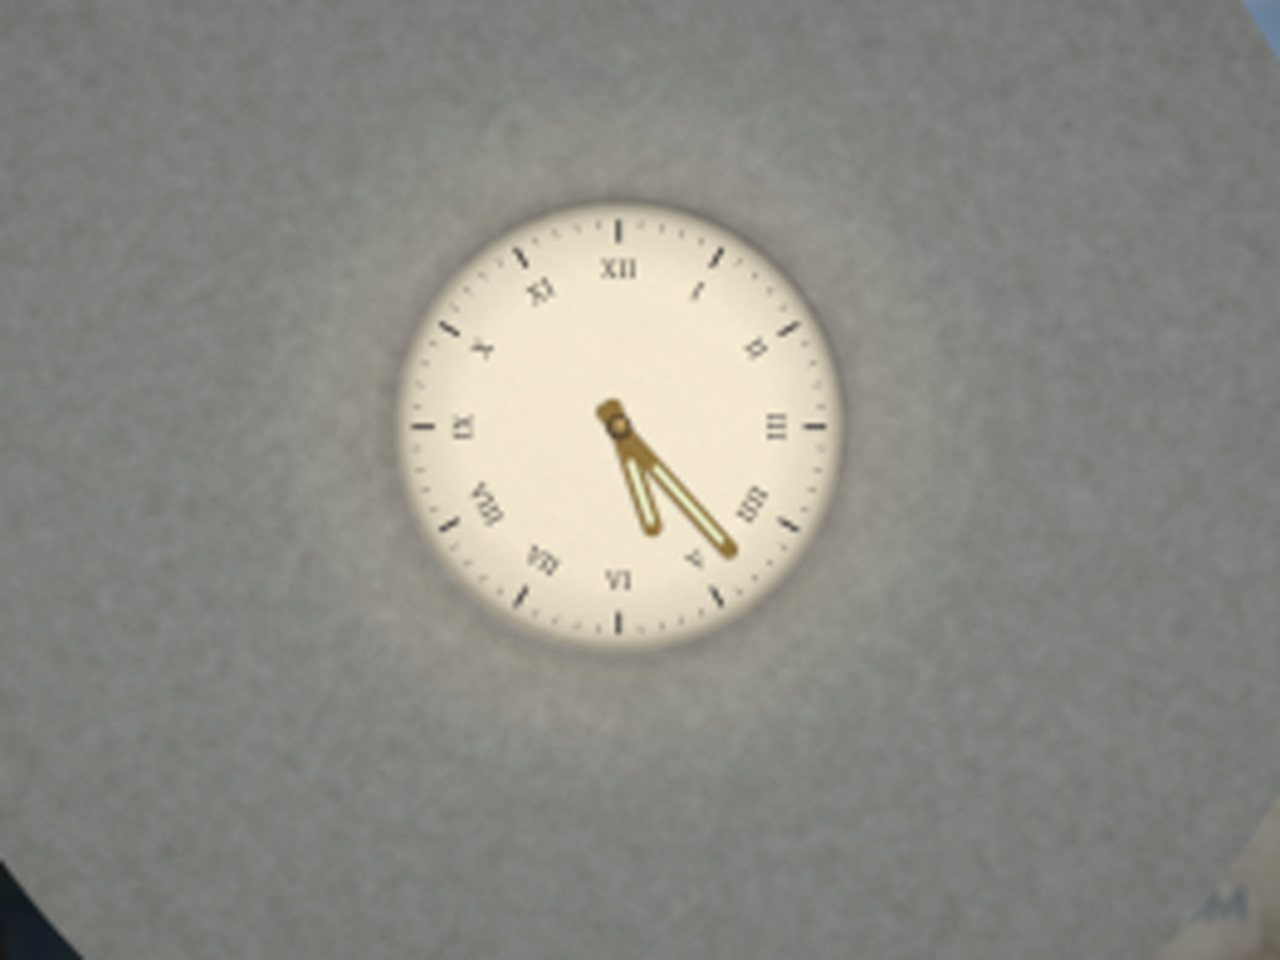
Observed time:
{"hour": 5, "minute": 23}
